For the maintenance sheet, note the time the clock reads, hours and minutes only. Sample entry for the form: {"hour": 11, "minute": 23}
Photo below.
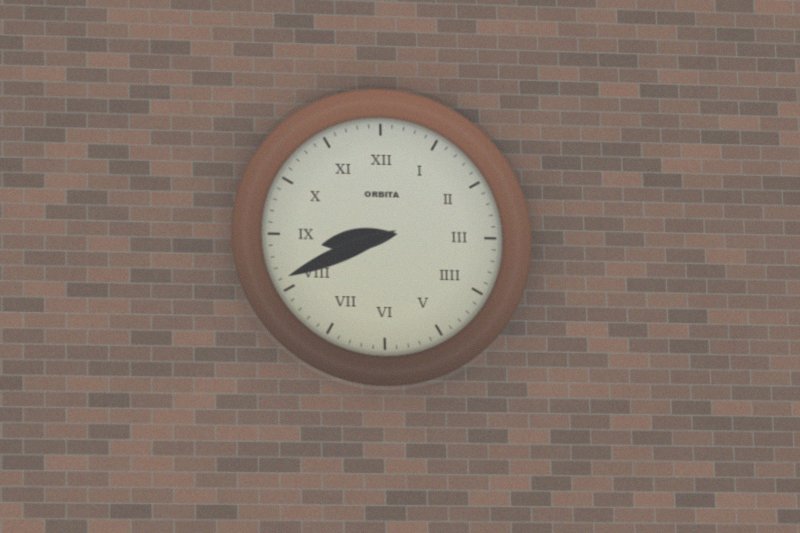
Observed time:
{"hour": 8, "minute": 41}
